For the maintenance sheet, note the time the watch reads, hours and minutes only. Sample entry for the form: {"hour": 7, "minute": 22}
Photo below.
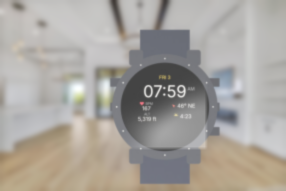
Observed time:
{"hour": 7, "minute": 59}
